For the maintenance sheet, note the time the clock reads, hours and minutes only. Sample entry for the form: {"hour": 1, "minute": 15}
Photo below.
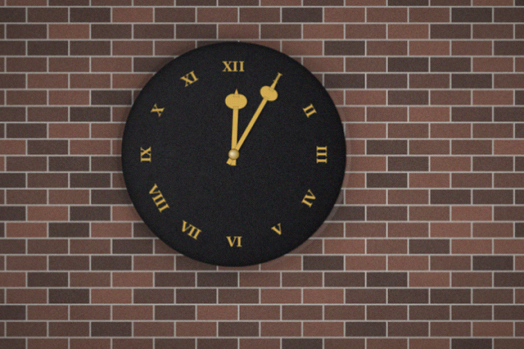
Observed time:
{"hour": 12, "minute": 5}
